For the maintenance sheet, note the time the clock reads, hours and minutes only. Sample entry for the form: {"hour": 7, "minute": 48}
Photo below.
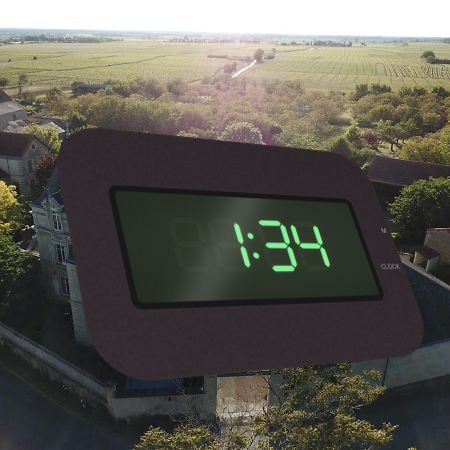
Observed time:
{"hour": 1, "minute": 34}
